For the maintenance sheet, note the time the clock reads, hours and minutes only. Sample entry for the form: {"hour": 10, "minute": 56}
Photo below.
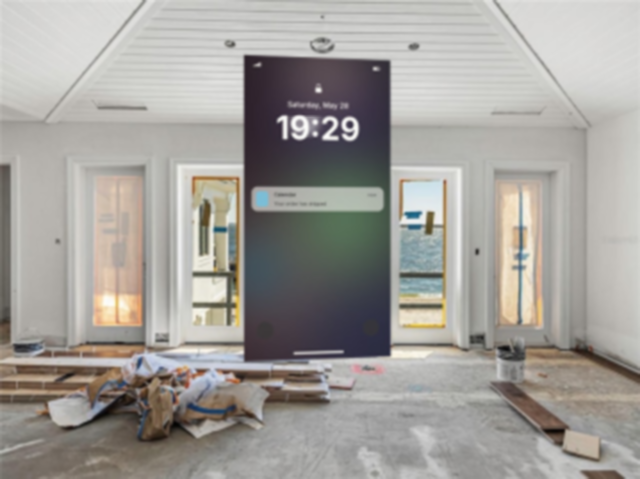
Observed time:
{"hour": 19, "minute": 29}
